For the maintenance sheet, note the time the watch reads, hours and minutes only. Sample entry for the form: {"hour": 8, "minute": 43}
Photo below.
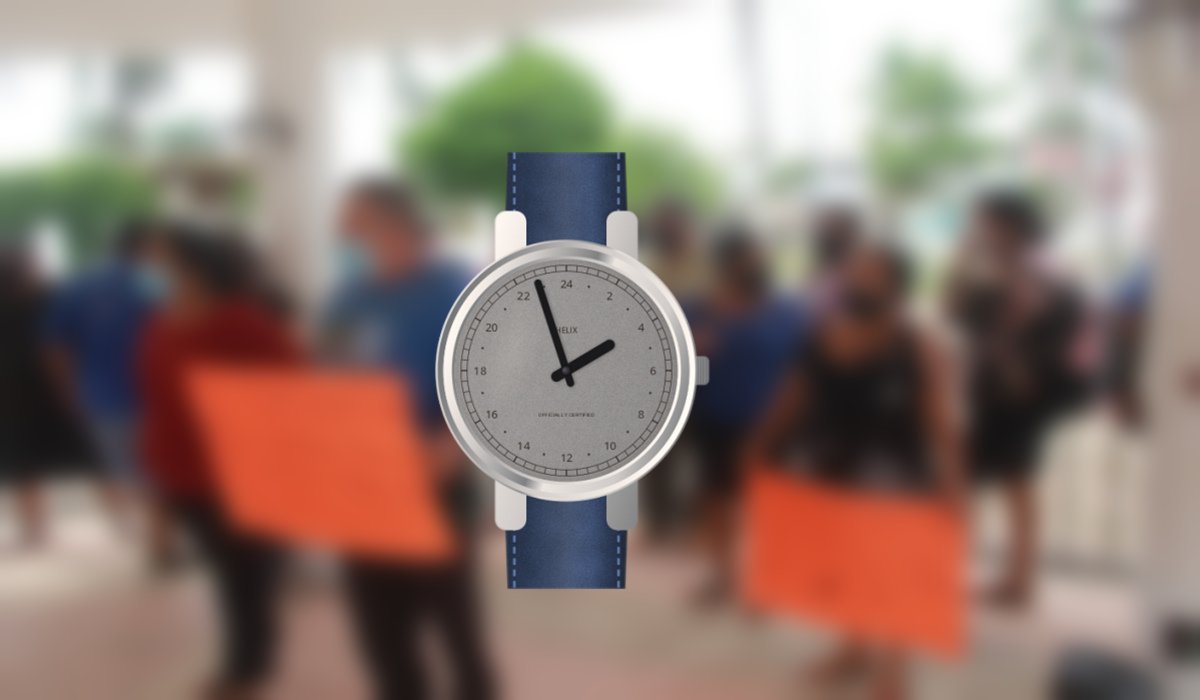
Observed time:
{"hour": 3, "minute": 57}
